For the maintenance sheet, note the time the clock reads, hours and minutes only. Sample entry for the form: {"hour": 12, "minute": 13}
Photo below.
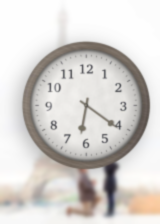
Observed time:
{"hour": 6, "minute": 21}
